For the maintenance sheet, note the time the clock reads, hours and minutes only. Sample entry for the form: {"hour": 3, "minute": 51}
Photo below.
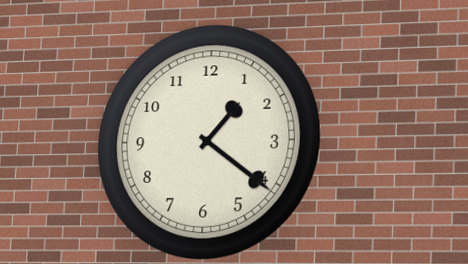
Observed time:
{"hour": 1, "minute": 21}
